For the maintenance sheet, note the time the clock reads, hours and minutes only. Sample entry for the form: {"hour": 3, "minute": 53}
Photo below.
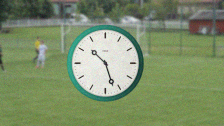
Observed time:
{"hour": 10, "minute": 27}
